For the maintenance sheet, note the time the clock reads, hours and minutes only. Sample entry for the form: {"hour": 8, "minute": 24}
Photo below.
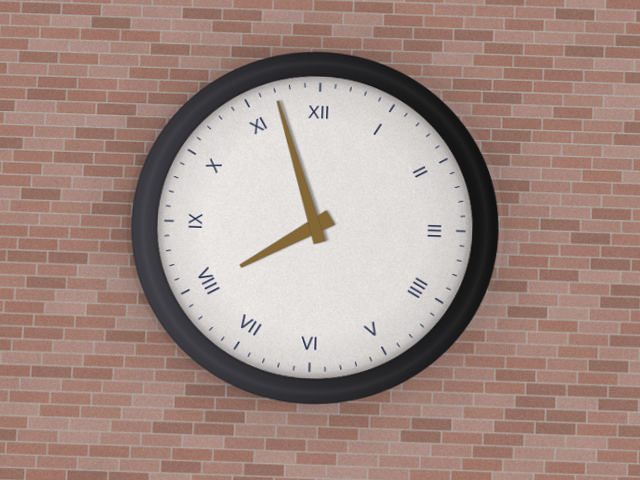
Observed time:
{"hour": 7, "minute": 57}
